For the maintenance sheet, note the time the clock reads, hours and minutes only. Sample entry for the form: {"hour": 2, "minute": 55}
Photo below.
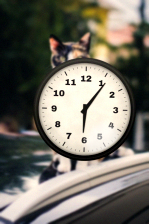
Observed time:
{"hour": 6, "minute": 6}
